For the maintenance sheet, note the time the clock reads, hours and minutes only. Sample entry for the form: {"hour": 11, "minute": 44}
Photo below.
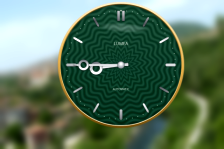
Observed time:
{"hour": 8, "minute": 45}
